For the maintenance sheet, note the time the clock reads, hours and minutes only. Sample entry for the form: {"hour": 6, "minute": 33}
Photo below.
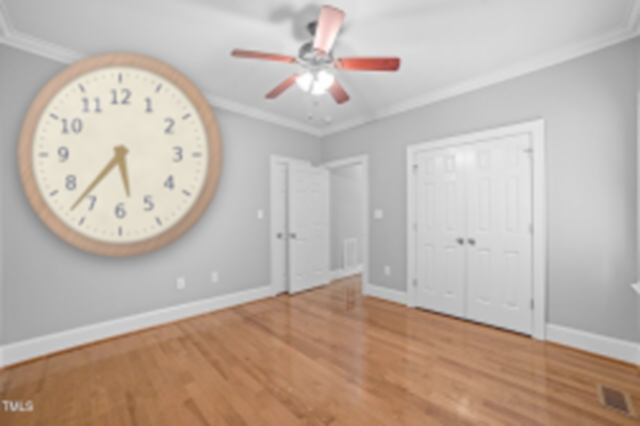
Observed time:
{"hour": 5, "minute": 37}
